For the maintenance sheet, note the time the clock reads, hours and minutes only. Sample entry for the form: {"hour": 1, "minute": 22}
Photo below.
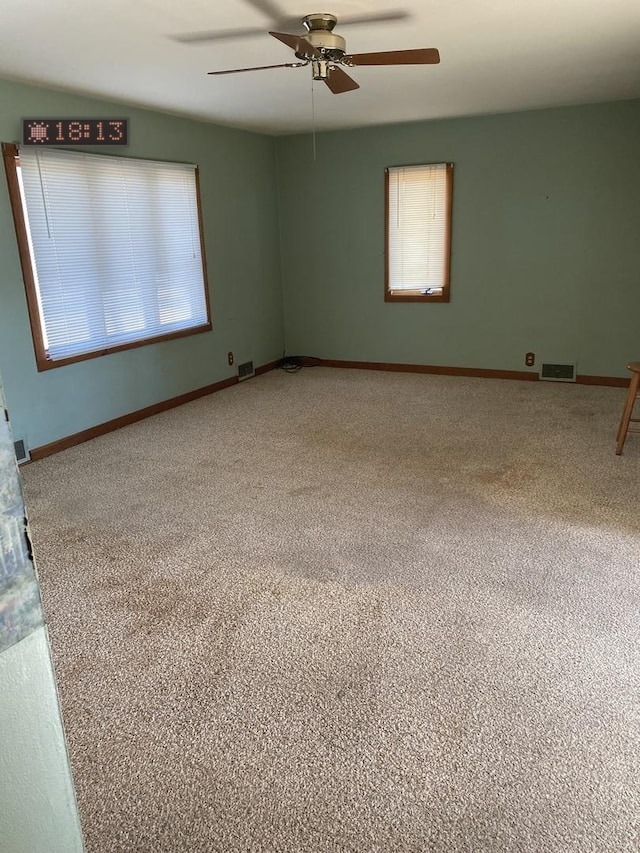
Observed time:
{"hour": 18, "minute": 13}
